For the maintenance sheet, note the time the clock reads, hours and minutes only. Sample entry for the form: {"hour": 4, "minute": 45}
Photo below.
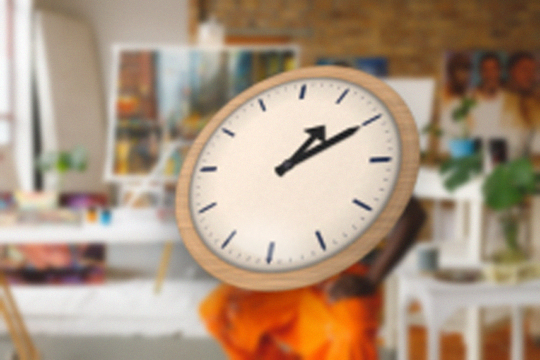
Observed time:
{"hour": 1, "minute": 10}
